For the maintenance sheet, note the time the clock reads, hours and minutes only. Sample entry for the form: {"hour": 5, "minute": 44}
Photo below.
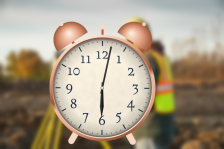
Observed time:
{"hour": 6, "minute": 2}
